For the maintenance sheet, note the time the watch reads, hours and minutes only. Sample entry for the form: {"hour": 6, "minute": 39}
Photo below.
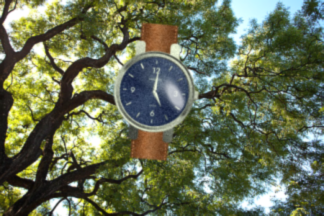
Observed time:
{"hour": 5, "minute": 1}
